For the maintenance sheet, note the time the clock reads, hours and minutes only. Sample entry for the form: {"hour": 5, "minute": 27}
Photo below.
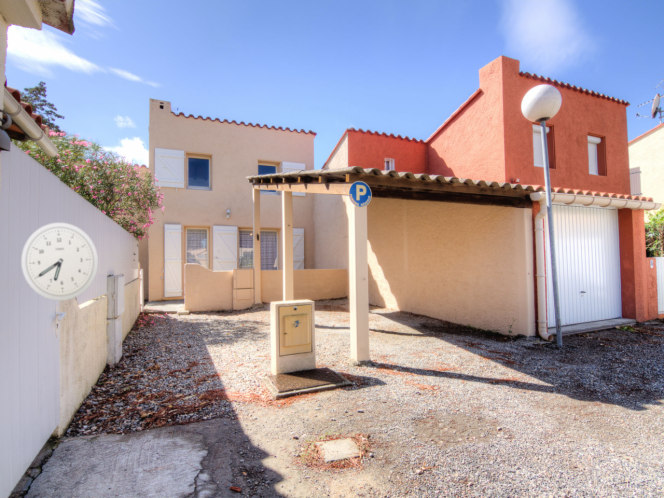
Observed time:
{"hour": 6, "minute": 40}
